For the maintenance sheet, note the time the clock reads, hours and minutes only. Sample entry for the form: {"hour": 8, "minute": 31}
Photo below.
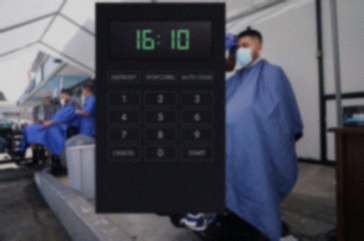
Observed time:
{"hour": 16, "minute": 10}
